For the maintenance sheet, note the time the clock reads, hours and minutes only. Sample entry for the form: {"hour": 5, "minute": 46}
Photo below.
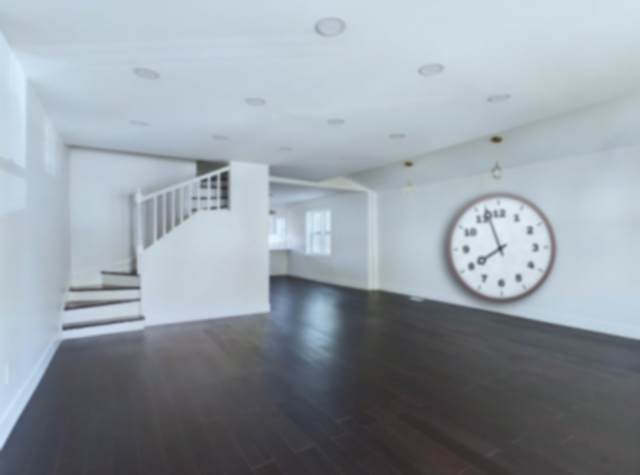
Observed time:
{"hour": 7, "minute": 57}
